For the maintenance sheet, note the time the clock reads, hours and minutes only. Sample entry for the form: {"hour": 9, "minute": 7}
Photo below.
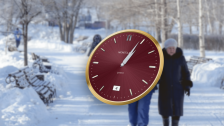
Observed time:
{"hour": 1, "minute": 4}
